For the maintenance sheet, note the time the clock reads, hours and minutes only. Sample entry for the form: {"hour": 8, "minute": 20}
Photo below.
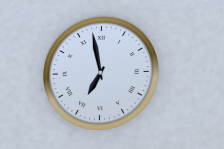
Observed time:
{"hour": 6, "minute": 58}
